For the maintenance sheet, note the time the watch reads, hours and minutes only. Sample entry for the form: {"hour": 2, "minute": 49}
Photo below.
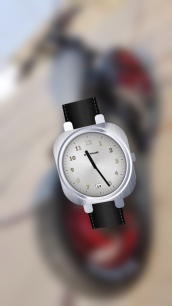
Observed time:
{"hour": 11, "minute": 26}
